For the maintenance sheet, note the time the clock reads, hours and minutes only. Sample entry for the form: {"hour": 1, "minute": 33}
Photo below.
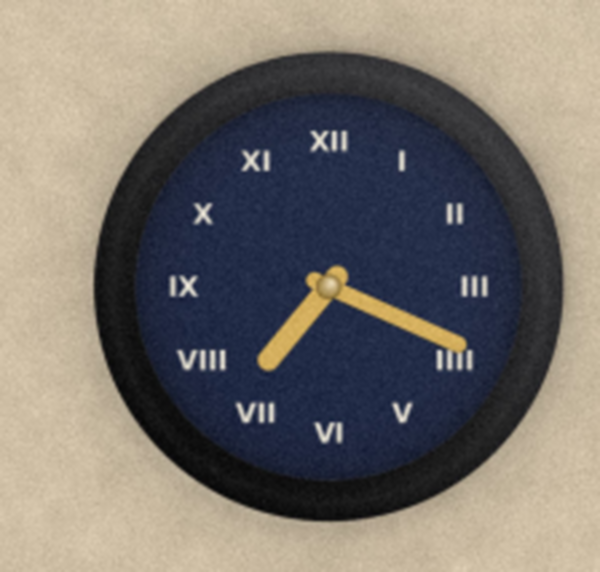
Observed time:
{"hour": 7, "minute": 19}
